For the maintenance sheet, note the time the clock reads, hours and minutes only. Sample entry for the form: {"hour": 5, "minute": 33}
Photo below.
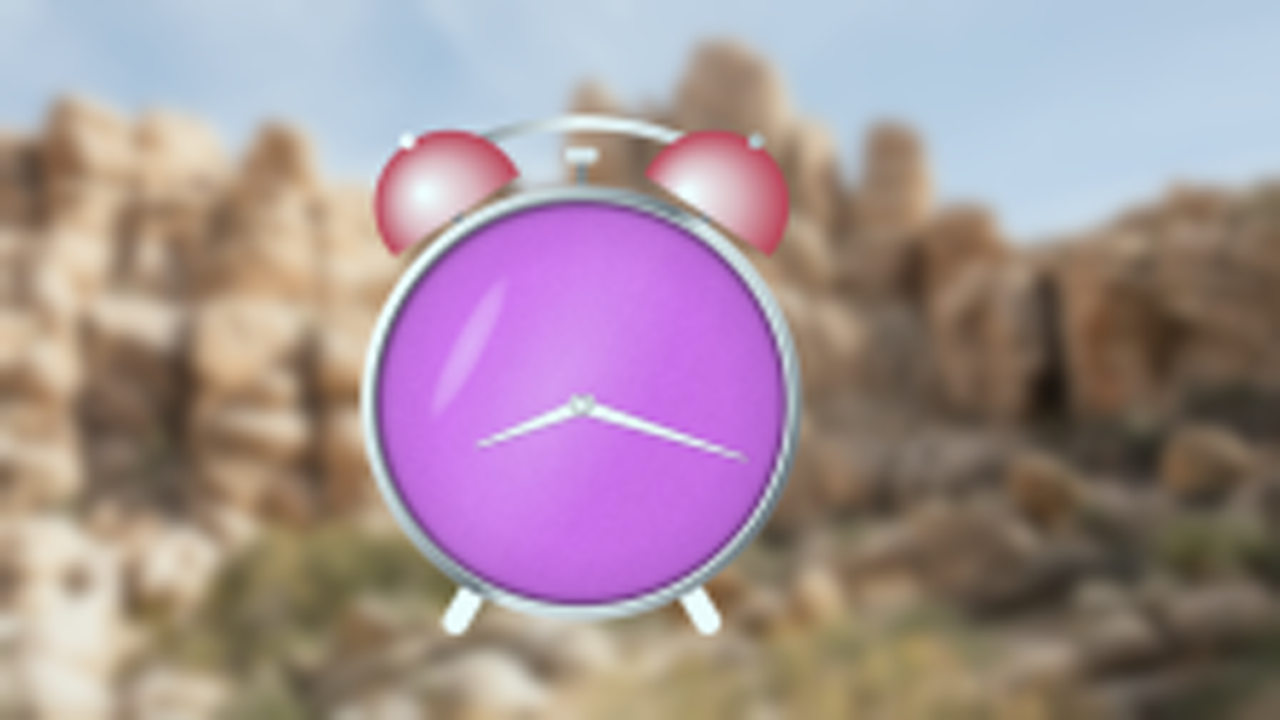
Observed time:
{"hour": 8, "minute": 18}
